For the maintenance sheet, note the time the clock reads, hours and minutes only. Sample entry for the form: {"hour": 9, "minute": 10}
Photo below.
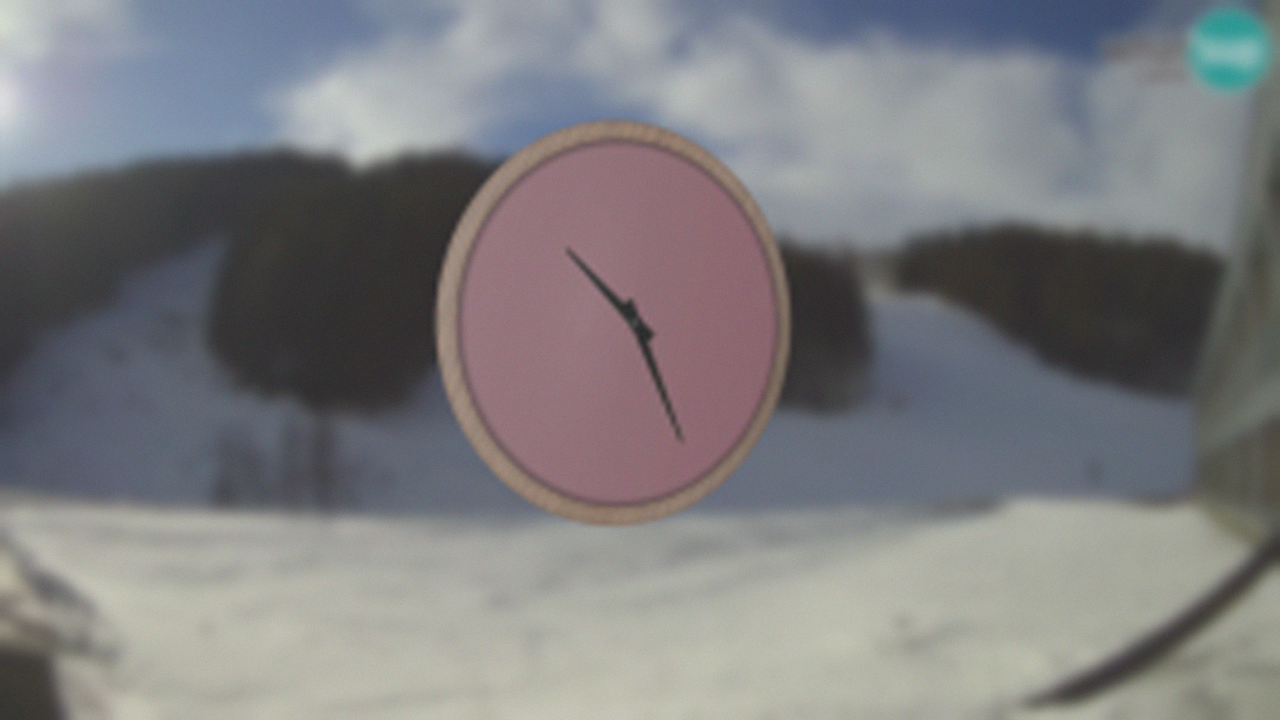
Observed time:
{"hour": 10, "minute": 26}
